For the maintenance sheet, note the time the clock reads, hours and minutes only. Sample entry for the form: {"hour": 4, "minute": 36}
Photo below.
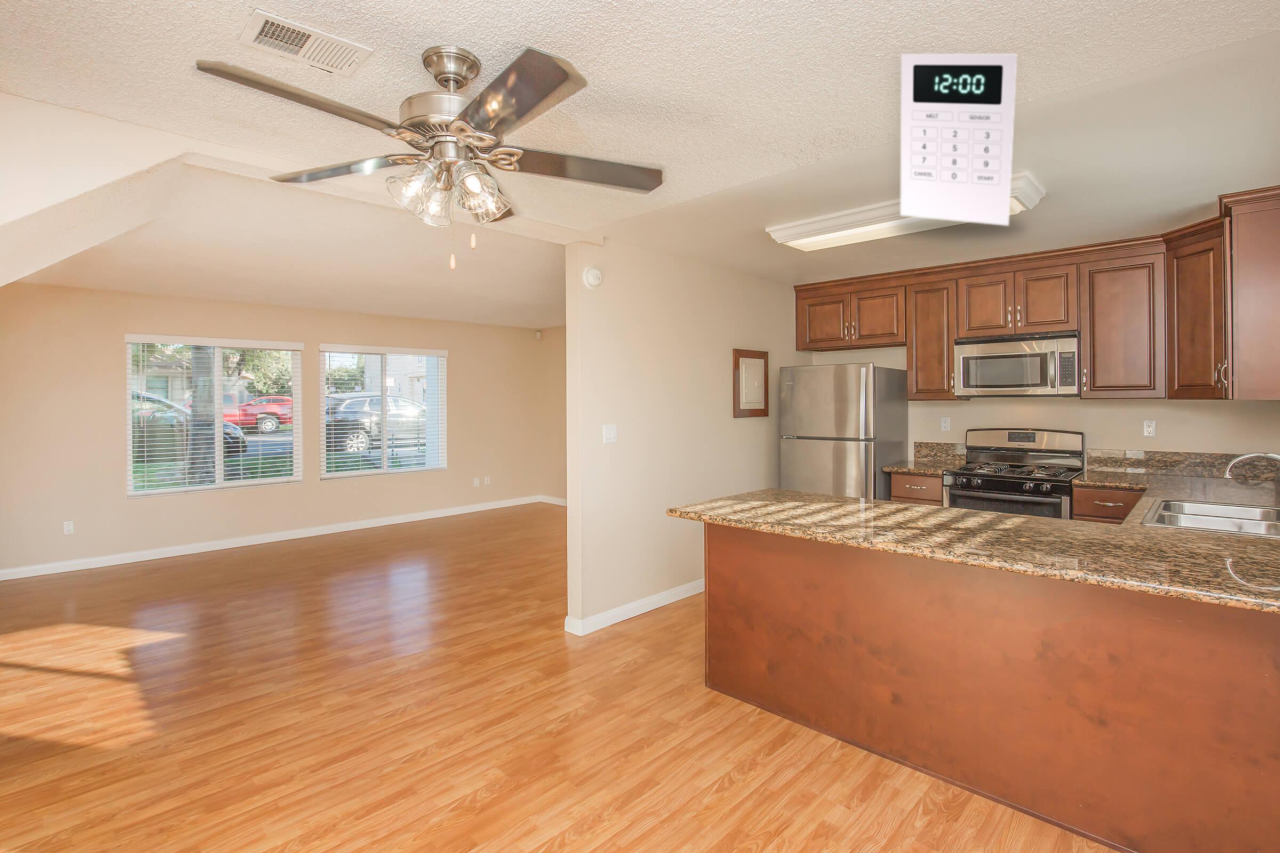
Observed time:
{"hour": 12, "minute": 0}
